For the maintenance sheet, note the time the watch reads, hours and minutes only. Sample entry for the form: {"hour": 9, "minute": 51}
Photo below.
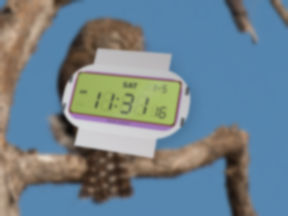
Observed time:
{"hour": 11, "minute": 31}
